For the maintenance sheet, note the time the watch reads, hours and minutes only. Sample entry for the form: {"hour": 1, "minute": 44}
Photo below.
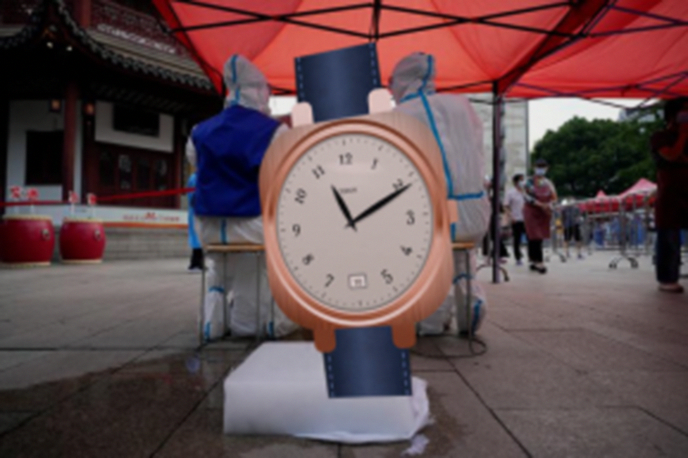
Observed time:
{"hour": 11, "minute": 11}
